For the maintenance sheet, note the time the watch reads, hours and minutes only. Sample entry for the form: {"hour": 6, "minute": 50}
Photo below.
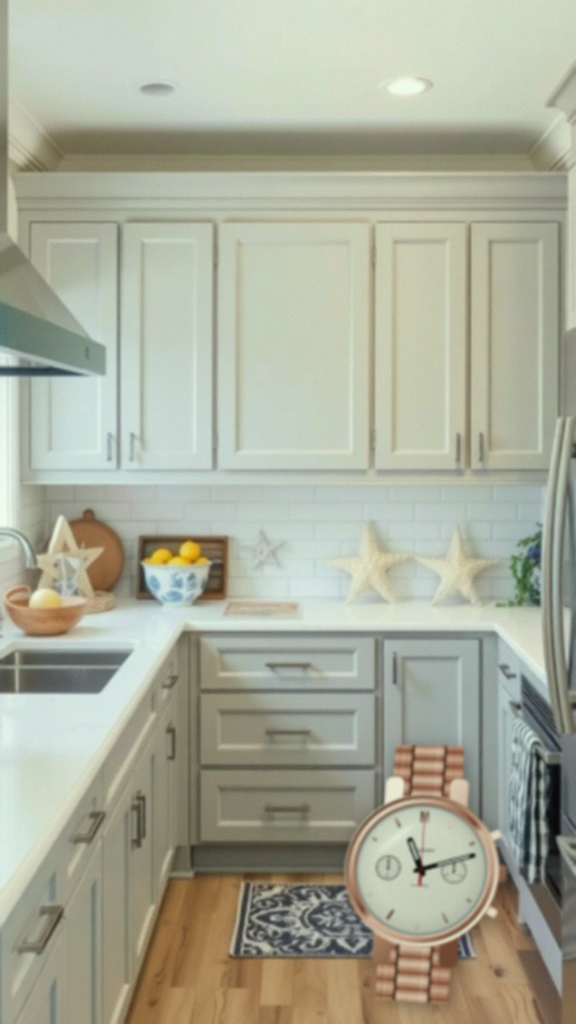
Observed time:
{"hour": 11, "minute": 12}
